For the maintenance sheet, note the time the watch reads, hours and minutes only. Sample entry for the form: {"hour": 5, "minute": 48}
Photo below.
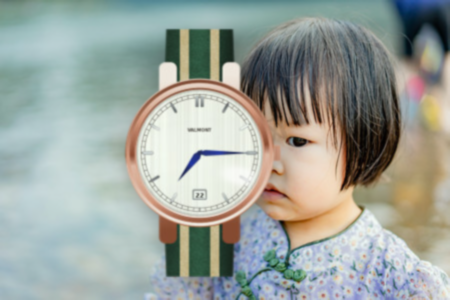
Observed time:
{"hour": 7, "minute": 15}
